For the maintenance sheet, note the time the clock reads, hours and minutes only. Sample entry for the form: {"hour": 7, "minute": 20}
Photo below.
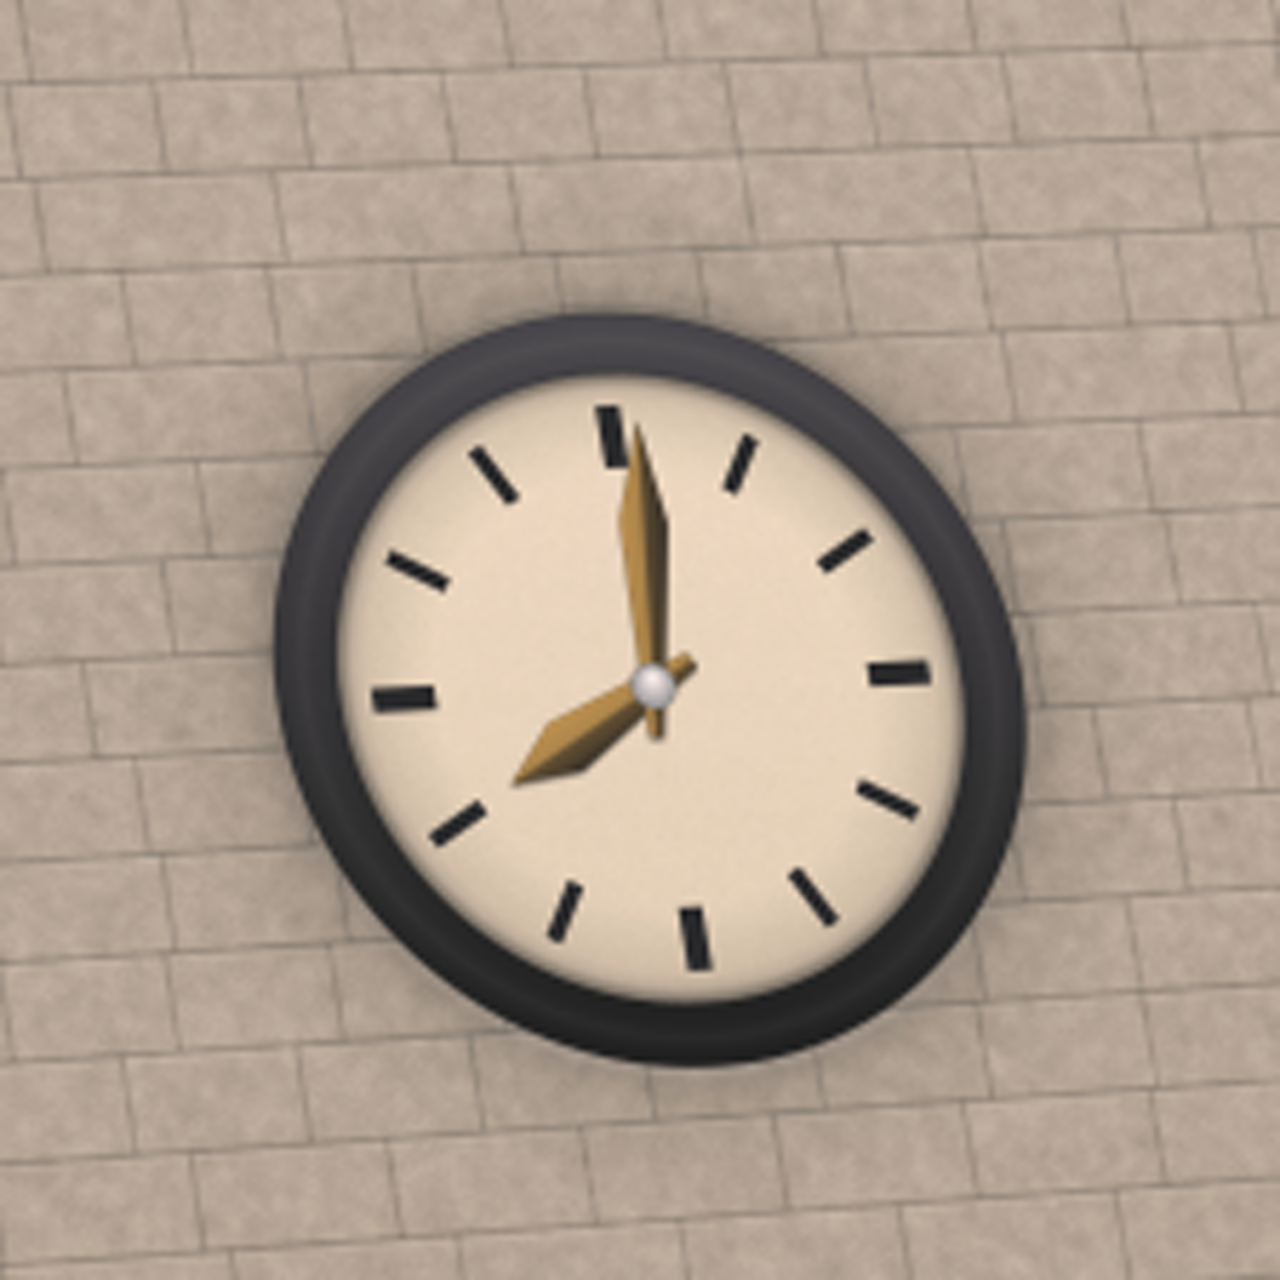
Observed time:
{"hour": 8, "minute": 1}
